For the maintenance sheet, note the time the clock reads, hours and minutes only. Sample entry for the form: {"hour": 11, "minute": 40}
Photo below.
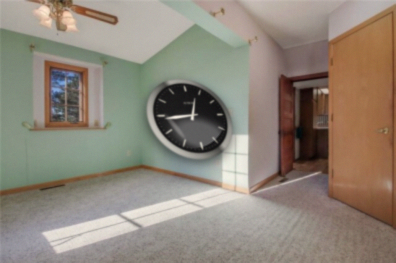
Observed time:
{"hour": 12, "minute": 44}
